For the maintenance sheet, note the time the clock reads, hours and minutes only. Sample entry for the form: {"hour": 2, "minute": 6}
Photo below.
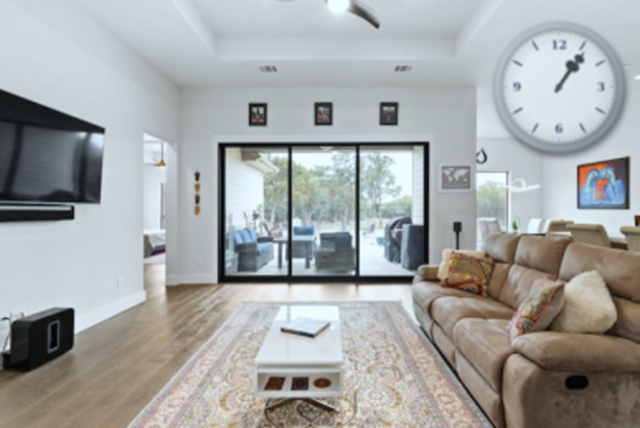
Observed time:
{"hour": 1, "minute": 6}
